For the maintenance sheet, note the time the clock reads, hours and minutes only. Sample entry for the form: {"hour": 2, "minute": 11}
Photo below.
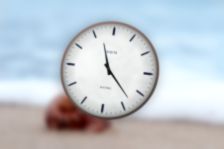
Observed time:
{"hour": 11, "minute": 23}
